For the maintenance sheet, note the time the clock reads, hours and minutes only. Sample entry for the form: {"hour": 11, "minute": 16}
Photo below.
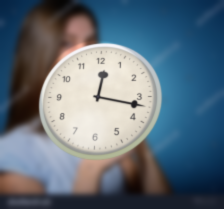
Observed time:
{"hour": 12, "minute": 17}
